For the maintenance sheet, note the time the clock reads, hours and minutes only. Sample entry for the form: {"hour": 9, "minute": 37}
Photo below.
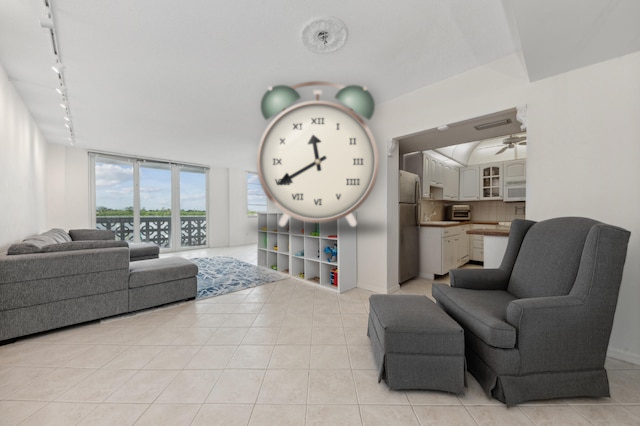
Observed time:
{"hour": 11, "minute": 40}
